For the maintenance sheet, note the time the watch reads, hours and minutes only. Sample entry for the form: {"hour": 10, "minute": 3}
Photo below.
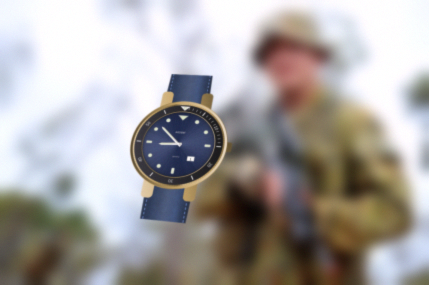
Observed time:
{"hour": 8, "minute": 52}
